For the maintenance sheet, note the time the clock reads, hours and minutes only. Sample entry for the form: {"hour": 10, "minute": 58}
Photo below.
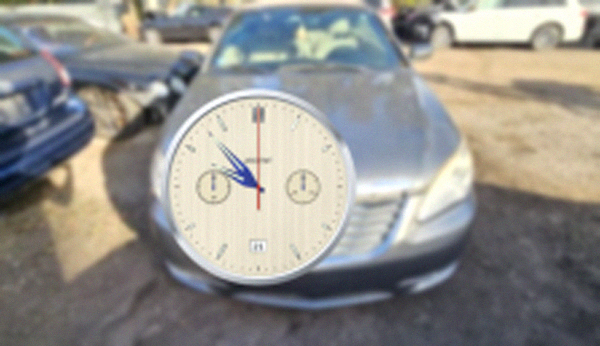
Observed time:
{"hour": 9, "minute": 53}
